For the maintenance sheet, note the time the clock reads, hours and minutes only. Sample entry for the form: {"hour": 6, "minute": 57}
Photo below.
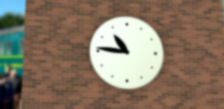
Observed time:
{"hour": 10, "minute": 46}
